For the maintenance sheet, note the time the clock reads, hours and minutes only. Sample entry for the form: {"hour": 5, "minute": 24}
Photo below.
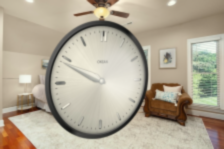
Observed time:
{"hour": 9, "minute": 49}
